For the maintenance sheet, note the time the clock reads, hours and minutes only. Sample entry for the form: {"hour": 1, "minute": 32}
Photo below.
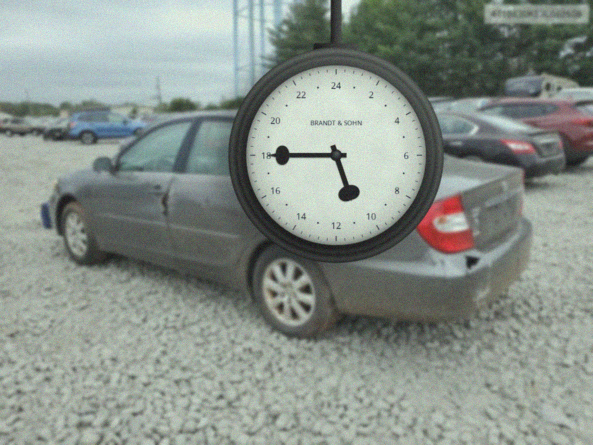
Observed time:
{"hour": 10, "minute": 45}
